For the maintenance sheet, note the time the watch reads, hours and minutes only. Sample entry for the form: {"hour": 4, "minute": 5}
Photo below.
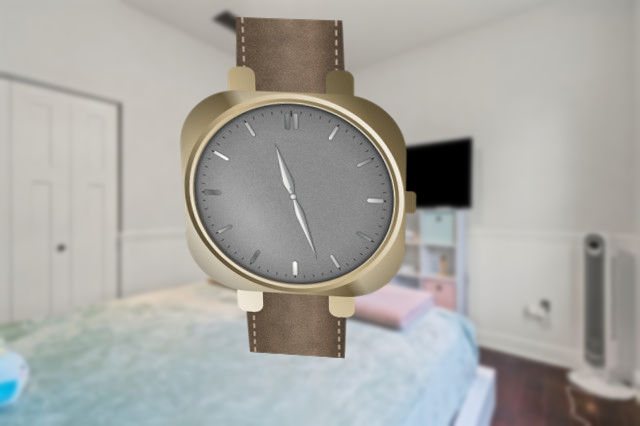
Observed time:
{"hour": 11, "minute": 27}
